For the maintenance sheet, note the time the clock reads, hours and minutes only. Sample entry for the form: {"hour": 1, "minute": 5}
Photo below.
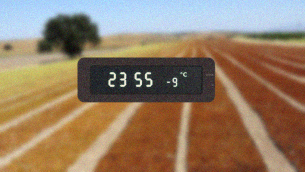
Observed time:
{"hour": 23, "minute": 55}
